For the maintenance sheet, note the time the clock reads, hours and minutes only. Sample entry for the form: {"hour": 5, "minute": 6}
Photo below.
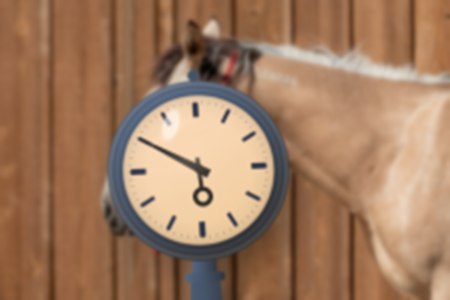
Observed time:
{"hour": 5, "minute": 50}
